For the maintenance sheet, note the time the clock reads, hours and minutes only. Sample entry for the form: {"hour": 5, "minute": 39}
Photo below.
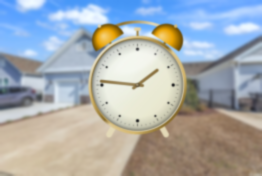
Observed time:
{"hour": 1, "minute": 46}
